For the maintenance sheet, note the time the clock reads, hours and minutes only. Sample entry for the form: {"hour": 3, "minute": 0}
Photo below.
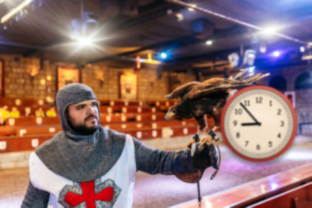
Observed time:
{"hour": 8, "minute": 53}
